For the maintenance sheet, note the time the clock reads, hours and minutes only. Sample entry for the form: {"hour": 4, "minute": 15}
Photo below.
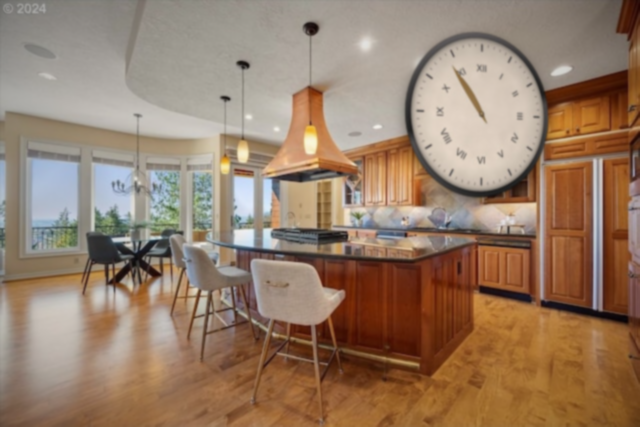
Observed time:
{"hour": 10, "minute": 54}
